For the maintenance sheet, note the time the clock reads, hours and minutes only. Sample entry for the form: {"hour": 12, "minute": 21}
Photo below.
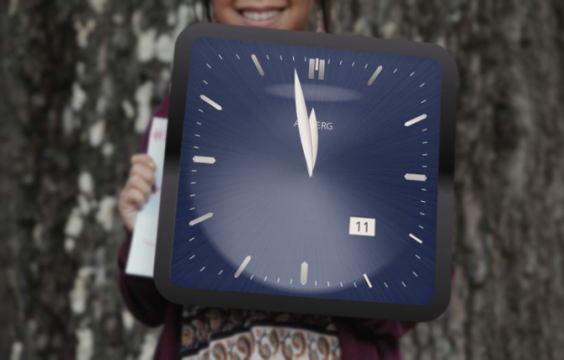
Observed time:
{"hour": 11, "minute": 58}
